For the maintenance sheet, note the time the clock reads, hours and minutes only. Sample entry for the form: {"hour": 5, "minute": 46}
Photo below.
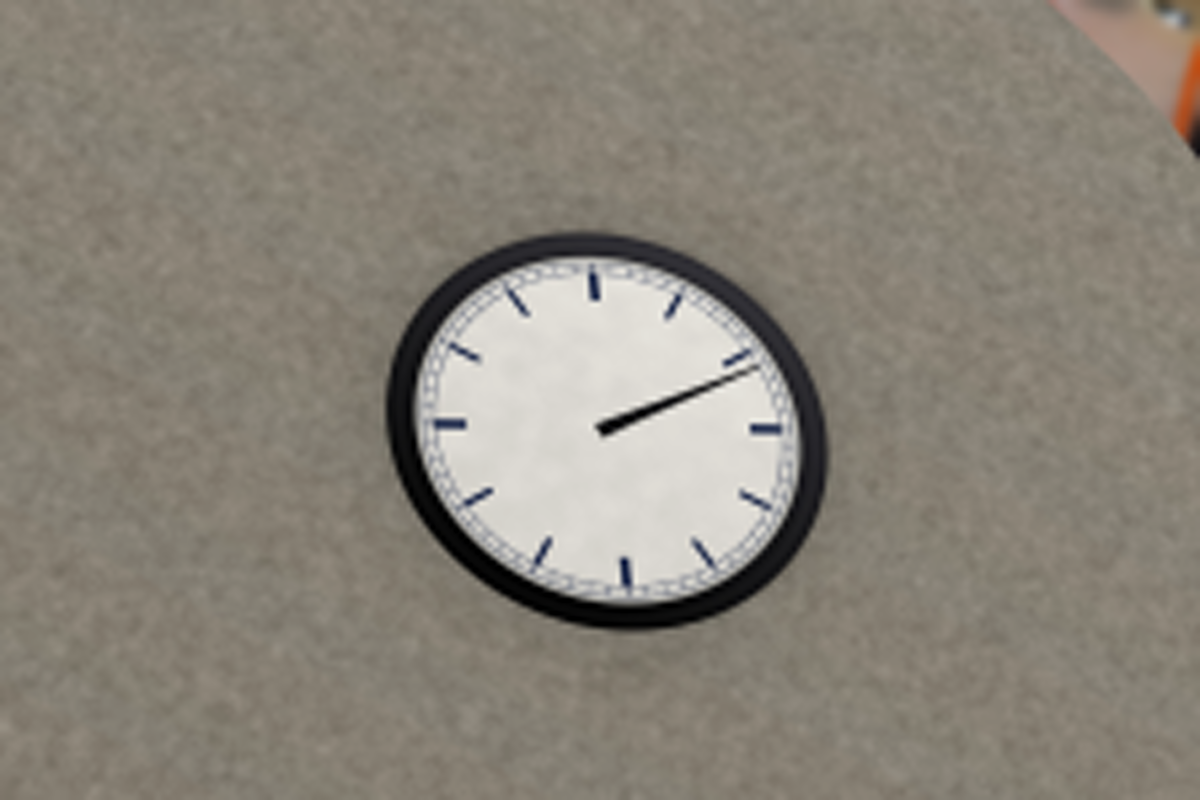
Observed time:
{"hour": 2, "minute": 11}
